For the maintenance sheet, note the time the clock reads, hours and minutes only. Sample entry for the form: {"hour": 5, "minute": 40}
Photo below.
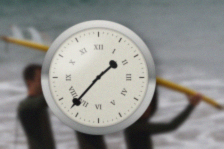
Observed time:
{"hour": 1, "minute": 37}
